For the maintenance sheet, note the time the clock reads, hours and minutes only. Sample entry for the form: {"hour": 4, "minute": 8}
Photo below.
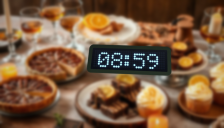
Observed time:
{"hour": 8, "minute": 59}
